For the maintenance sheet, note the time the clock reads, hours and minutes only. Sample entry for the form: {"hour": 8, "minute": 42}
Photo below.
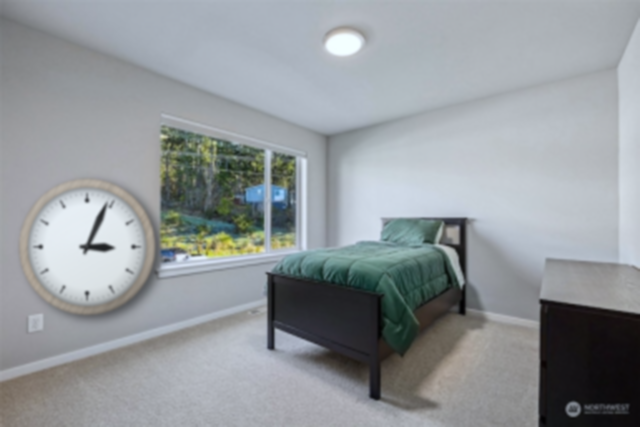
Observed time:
{"hour": 3, "minute": 4}
